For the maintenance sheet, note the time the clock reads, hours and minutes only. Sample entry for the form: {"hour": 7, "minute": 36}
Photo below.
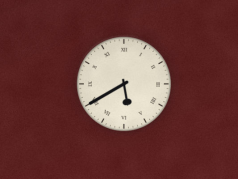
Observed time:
{"hour": 5, "minute": 40}
